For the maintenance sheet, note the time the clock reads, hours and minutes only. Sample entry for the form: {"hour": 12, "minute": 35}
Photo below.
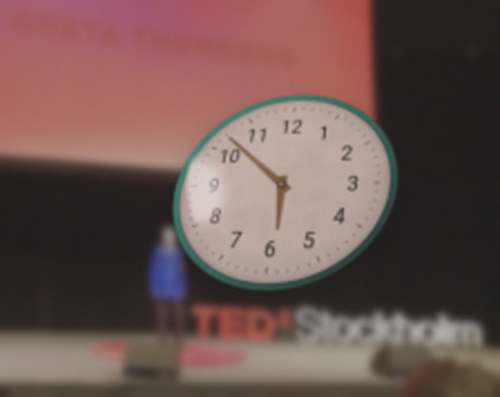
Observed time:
{"hour": 5, "minute": 52}
